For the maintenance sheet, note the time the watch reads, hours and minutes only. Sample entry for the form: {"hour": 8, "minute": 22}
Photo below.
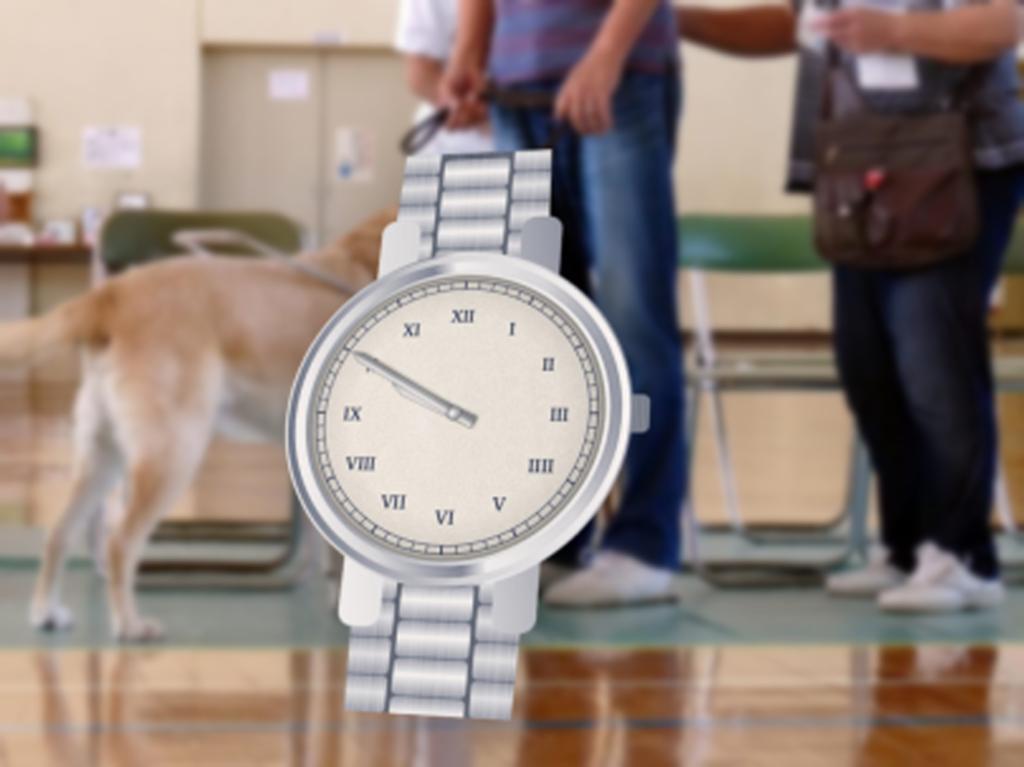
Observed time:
{"hour": 9, "minute": 50}
